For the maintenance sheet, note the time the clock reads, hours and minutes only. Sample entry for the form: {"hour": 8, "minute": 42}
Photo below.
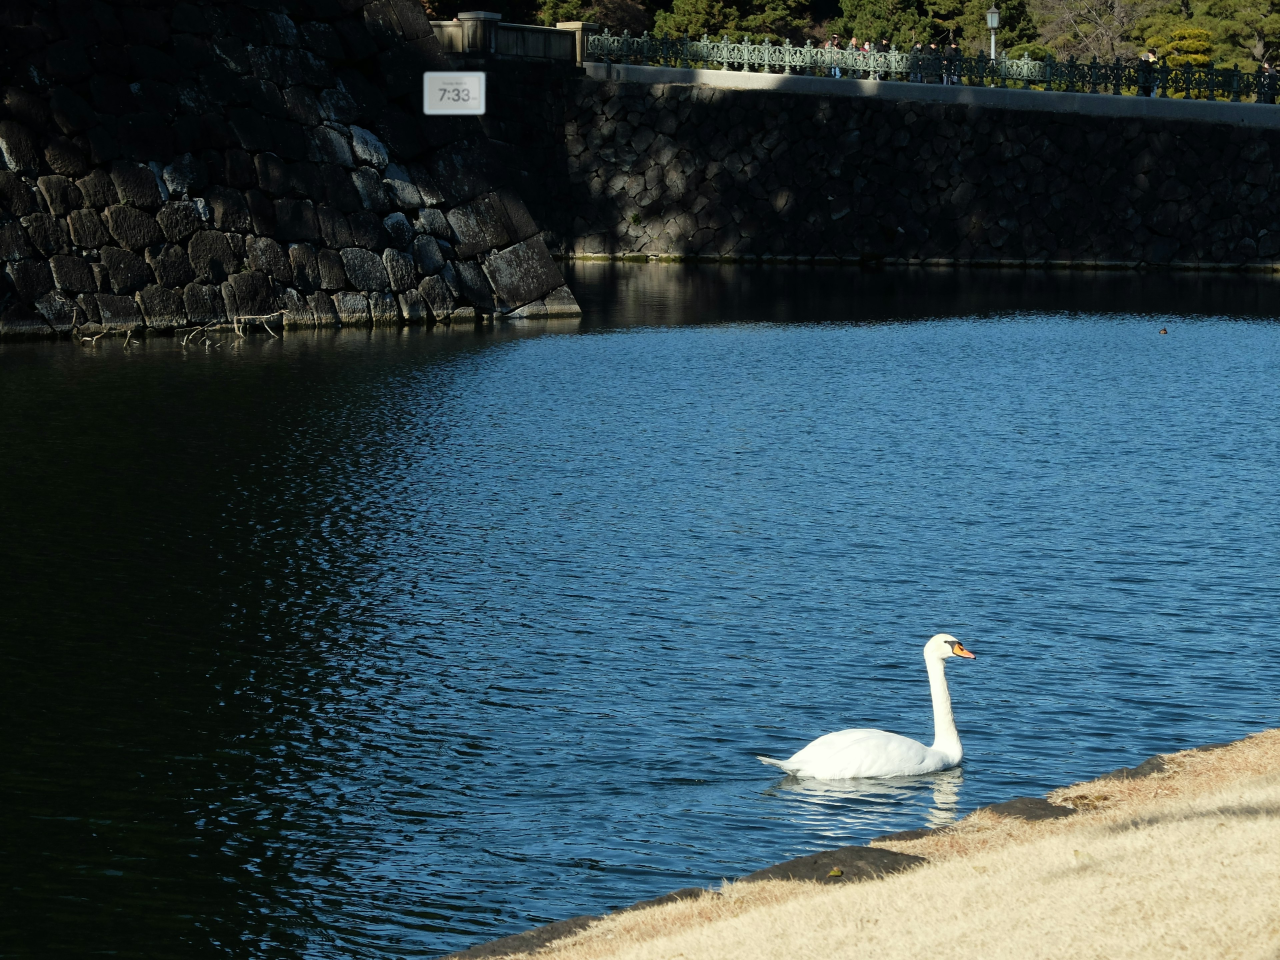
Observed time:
{"hour": 7, "minute": 33}
